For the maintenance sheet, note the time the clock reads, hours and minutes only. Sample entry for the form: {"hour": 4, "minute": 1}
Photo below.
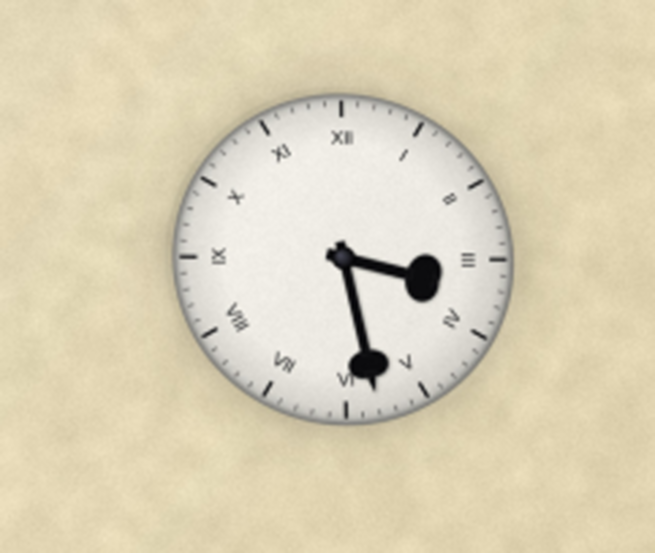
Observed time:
{"hour": 3, "minute": 28}
